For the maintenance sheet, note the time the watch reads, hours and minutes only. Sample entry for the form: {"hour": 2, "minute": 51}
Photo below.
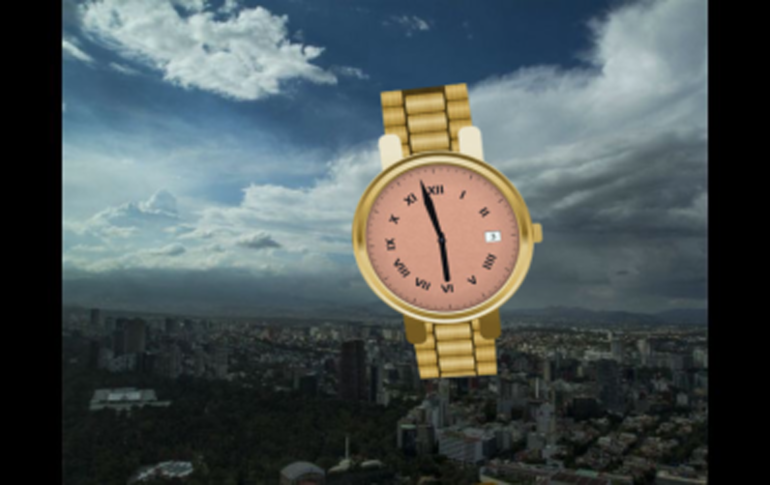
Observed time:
{"hour": 5, "minute": 58}
